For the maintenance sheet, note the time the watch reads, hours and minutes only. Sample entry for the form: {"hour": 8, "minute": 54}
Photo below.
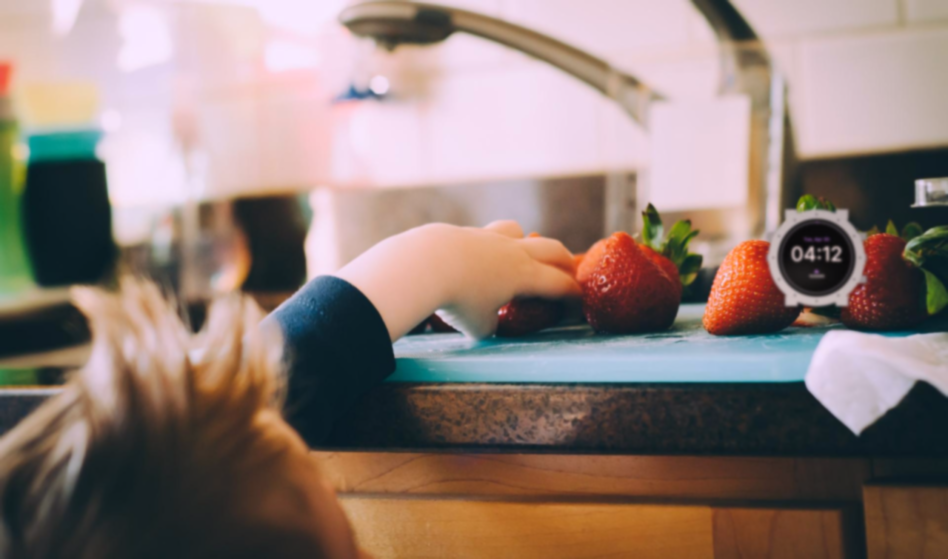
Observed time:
{"hour": 4, "minute": 12}
